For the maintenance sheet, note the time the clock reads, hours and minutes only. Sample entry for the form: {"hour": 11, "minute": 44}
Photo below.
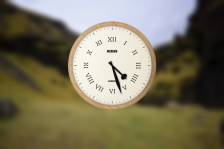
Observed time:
{"hour": 4, "minute": 27}
